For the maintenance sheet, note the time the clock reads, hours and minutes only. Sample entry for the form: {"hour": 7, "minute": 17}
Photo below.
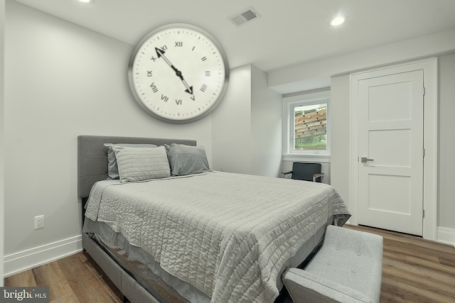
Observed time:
{"hour": 4, "minute": 53}
